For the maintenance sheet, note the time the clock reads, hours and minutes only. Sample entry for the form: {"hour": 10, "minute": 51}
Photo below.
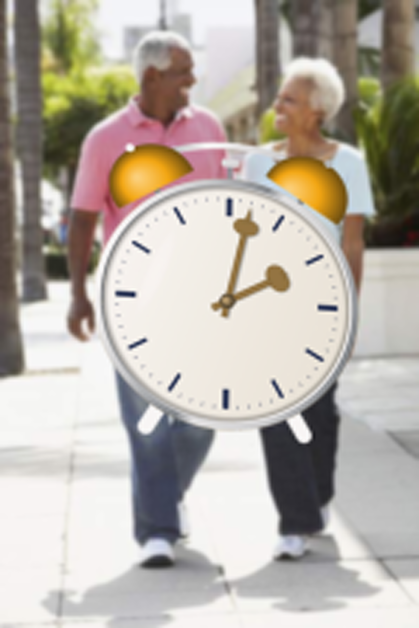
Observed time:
{"hour": 2, "minute": 2}
